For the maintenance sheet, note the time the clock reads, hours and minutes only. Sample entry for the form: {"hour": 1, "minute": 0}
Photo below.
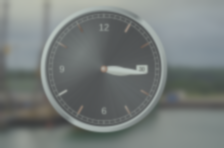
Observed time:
{"hour": 3, "minute": 16}
